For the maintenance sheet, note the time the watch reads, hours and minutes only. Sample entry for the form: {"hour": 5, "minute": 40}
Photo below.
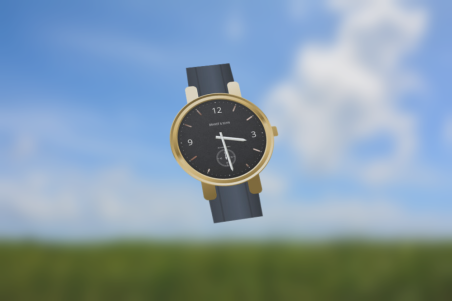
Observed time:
{"hour": 3, "minute": 29}
